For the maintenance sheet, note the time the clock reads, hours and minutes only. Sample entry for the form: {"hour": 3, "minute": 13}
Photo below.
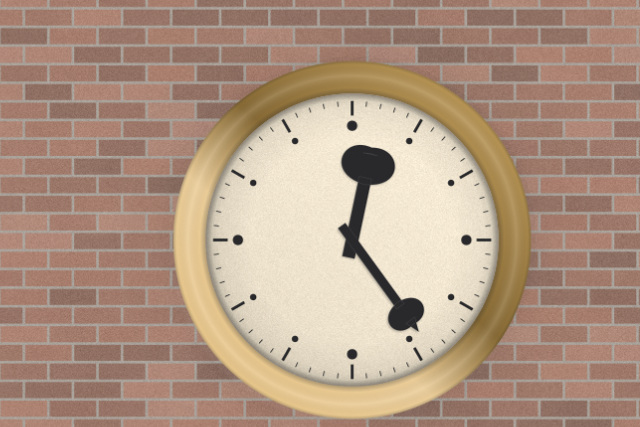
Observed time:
{"hour": 12, "minute": 24}
